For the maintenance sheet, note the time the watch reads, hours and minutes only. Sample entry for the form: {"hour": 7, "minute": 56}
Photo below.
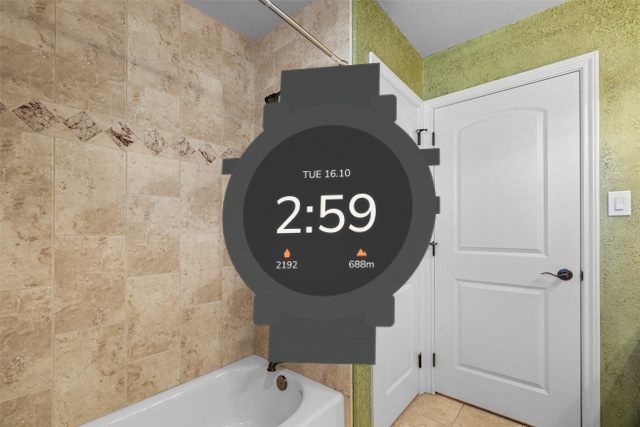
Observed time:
{"hour": 2, "minute": 59}
